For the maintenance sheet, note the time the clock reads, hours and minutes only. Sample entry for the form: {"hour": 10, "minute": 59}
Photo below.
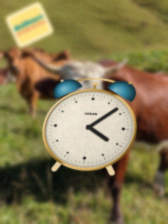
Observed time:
{"hour": 4, "minute": 8}
